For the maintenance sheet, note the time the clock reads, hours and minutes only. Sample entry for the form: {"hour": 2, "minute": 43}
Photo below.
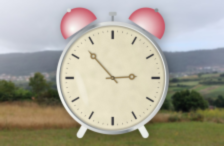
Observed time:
{"hour": 2, "minute": 53}
